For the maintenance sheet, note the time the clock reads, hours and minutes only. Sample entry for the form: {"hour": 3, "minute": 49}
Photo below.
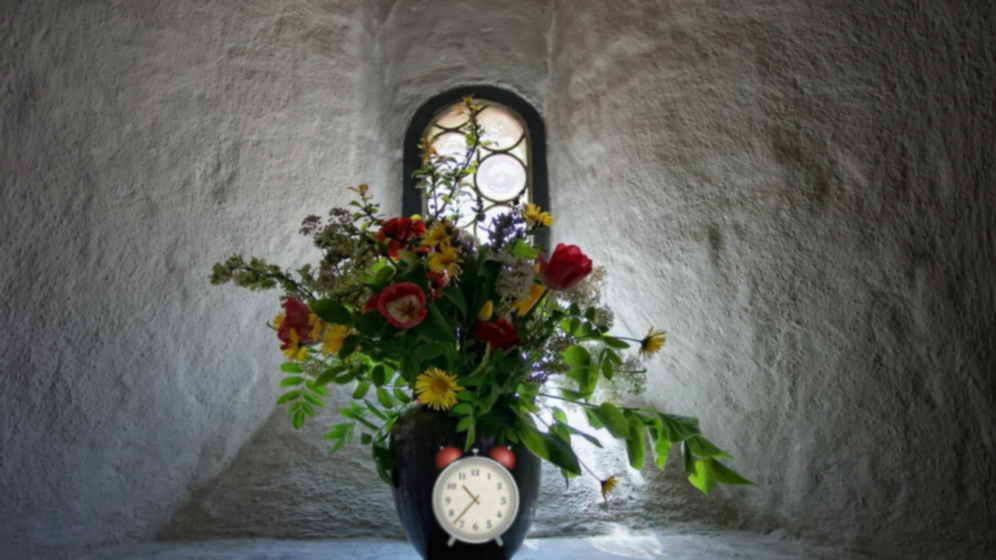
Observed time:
{"hour": 10, "minute": 37}
